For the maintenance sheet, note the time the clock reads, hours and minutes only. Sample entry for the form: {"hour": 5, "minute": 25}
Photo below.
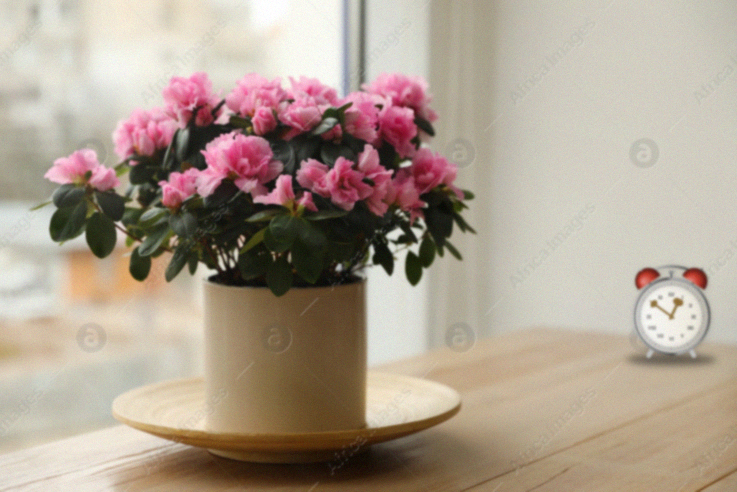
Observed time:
{"hour": 12, "minute": 51}
